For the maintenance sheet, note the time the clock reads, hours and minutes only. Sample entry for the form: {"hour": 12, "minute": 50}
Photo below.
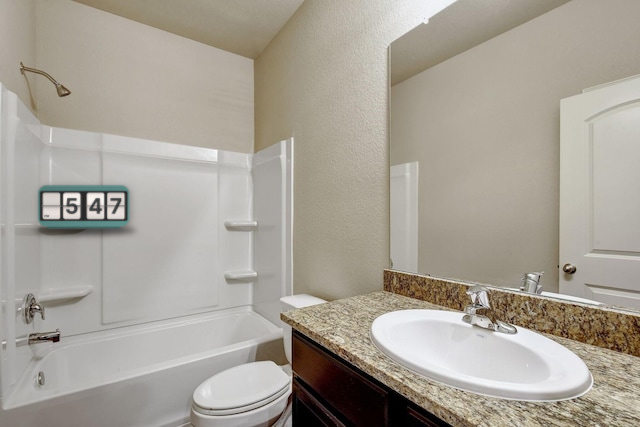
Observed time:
{"hour": 5, "minute": 47}
